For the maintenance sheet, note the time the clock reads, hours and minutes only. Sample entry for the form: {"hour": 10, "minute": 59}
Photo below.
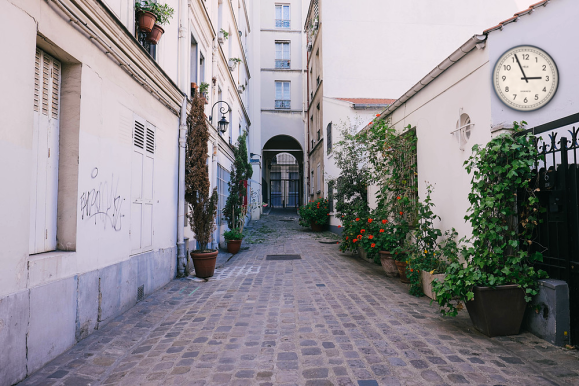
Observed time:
{"hour": 2, "minute": 56}
